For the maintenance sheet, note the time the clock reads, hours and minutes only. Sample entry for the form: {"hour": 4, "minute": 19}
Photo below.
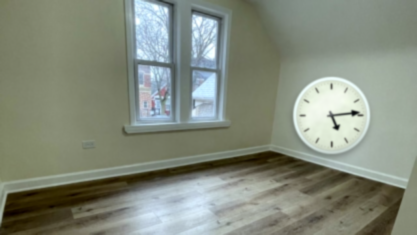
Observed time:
{"hour": 5, "minute": 14}
